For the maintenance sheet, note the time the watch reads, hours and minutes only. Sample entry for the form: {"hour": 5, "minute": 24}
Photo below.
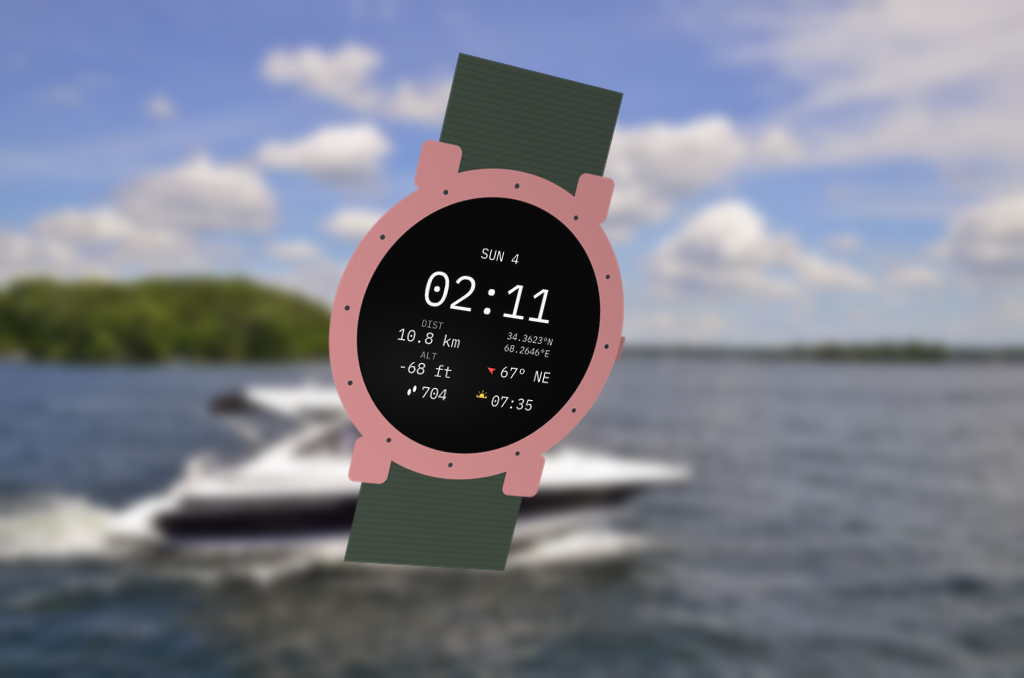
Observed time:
{"hour": 2, "minute": 11}
